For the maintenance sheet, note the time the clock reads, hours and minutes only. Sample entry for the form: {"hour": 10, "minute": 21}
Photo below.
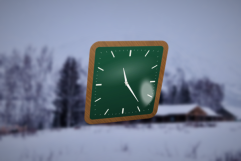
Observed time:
{"hour": 11, "minute": 24}
